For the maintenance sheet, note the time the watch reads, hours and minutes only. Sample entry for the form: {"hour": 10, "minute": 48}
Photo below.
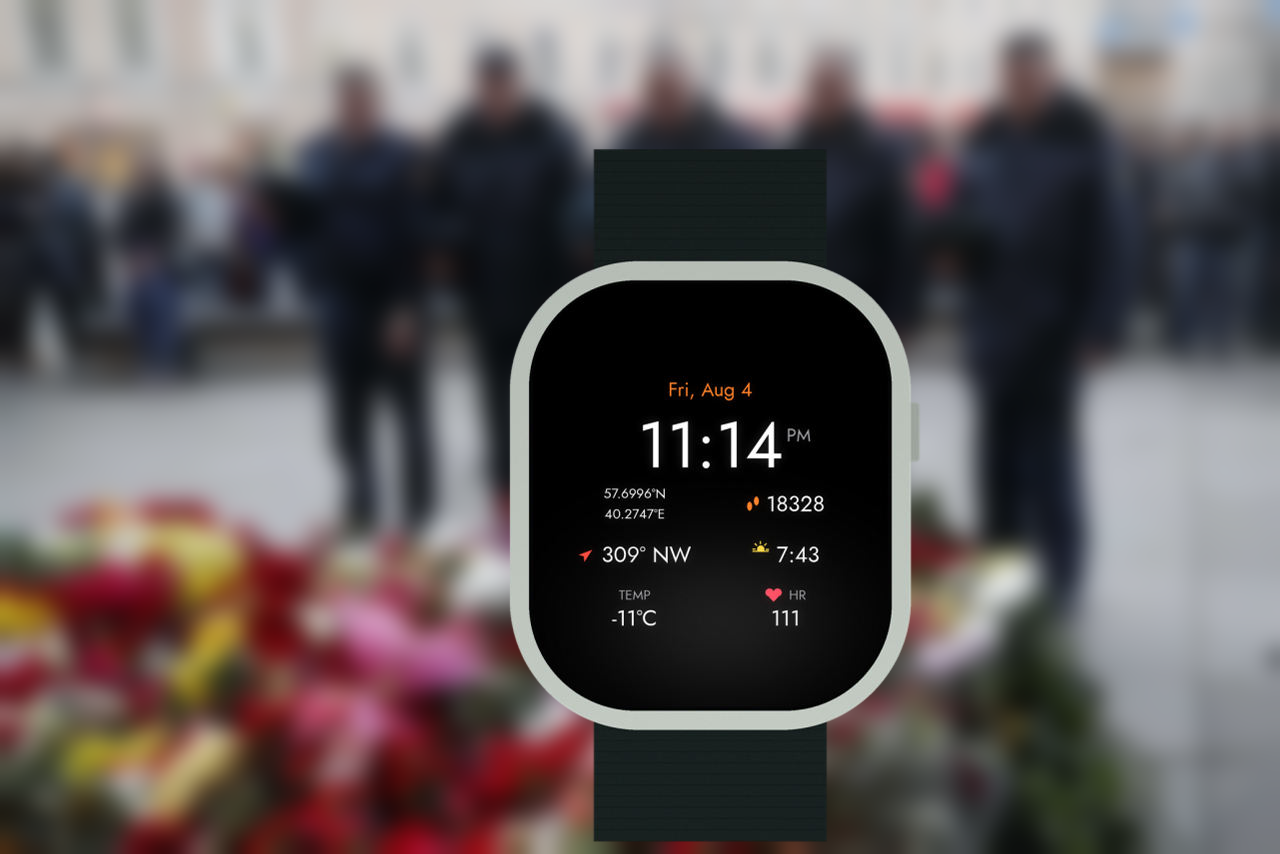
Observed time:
{"hour": 11, "minute": 14}
